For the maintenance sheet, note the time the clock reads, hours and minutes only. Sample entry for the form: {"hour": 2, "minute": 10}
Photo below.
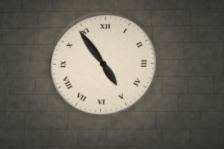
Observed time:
{"hour": 4, "minute": 54}
